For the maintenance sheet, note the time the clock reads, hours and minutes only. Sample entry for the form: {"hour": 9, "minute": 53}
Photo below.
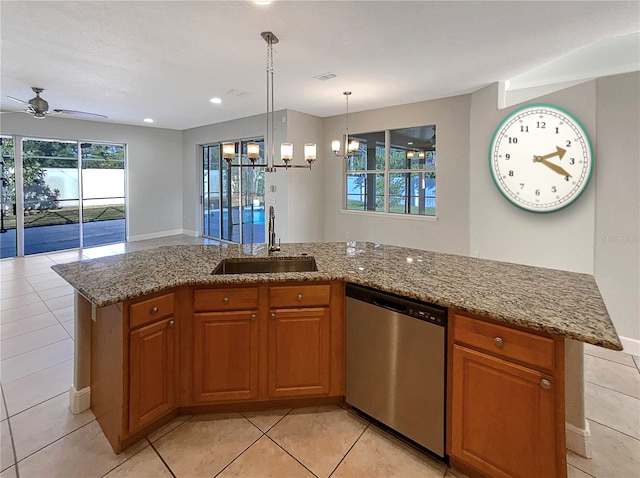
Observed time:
{"hour": 2, "minute": 19}
